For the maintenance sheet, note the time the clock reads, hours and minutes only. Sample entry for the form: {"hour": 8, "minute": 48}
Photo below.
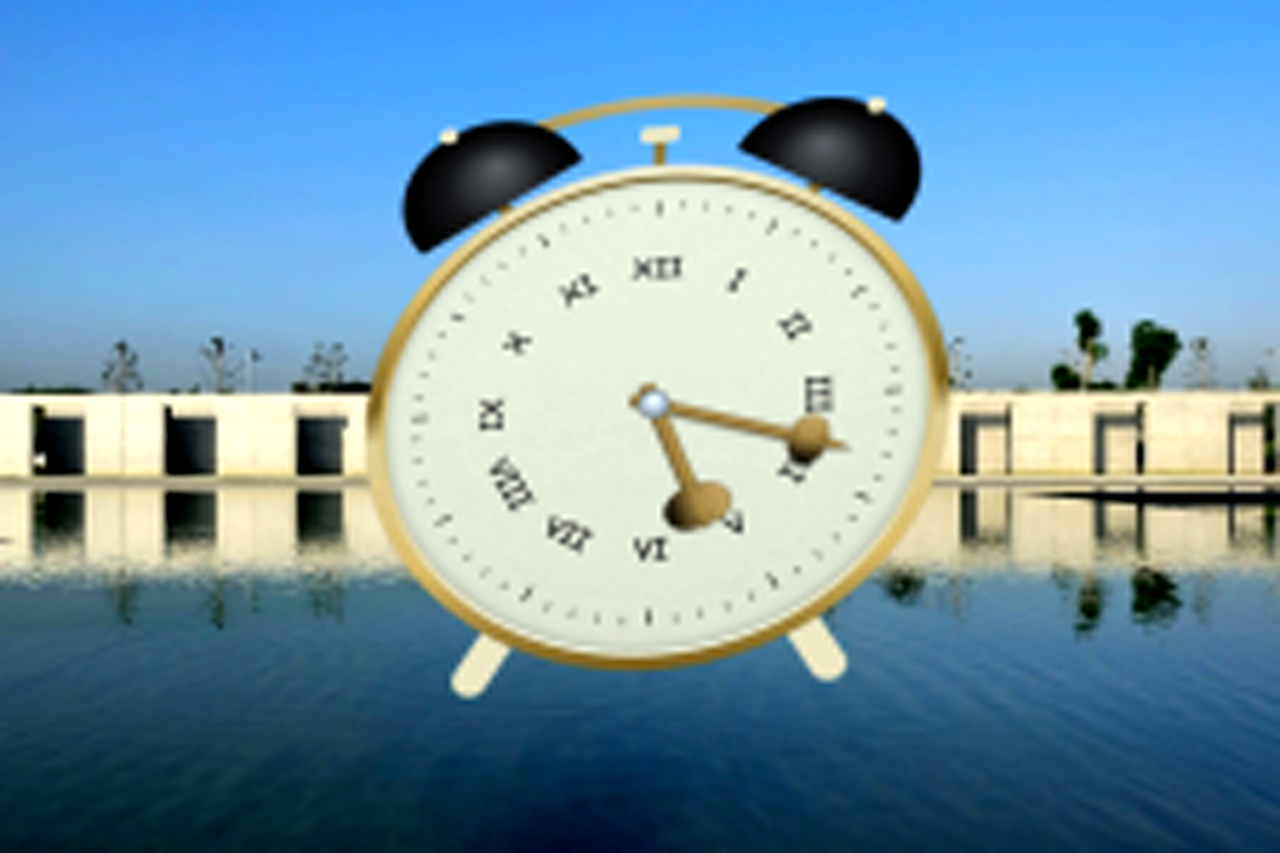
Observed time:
{"hour": 5, "minute": 18}
